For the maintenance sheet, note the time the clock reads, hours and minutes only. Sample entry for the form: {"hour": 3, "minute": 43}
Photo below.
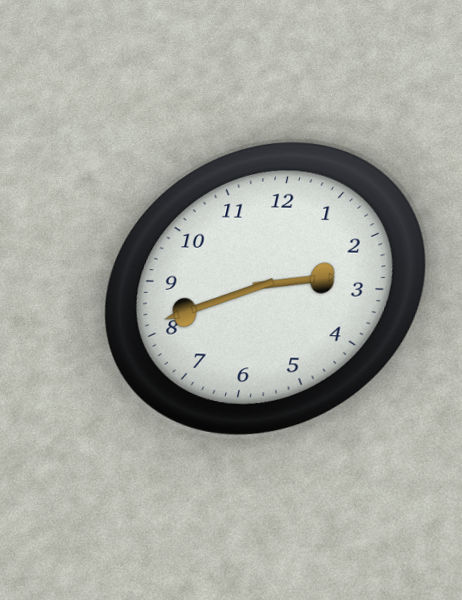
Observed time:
{"hour": 2, "minute": 41}
